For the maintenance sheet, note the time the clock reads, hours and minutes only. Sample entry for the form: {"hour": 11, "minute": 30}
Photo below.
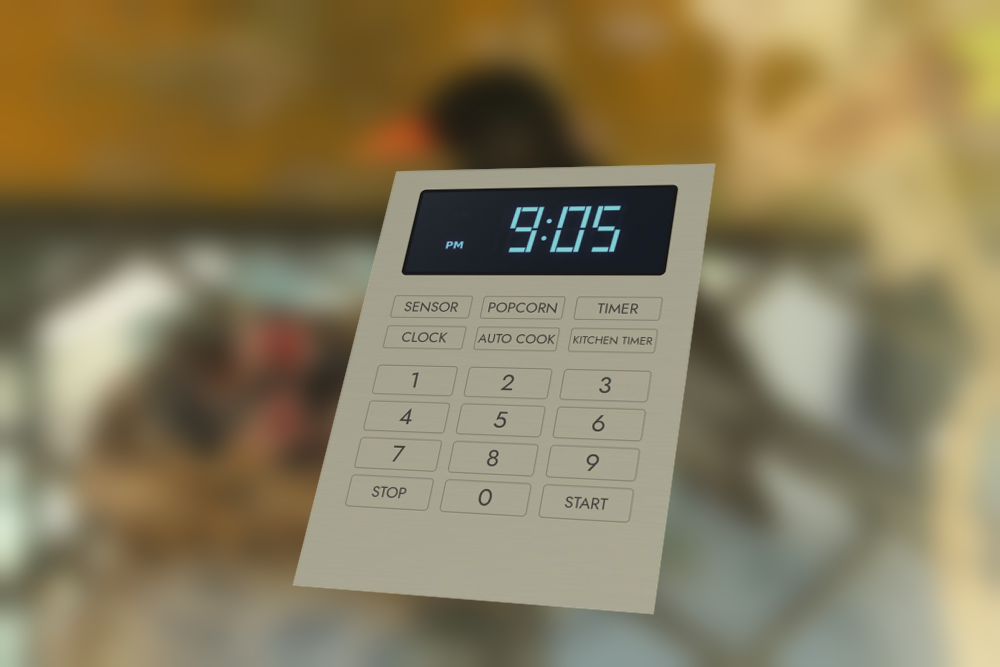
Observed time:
{"hour": 9, "minute": 5}
